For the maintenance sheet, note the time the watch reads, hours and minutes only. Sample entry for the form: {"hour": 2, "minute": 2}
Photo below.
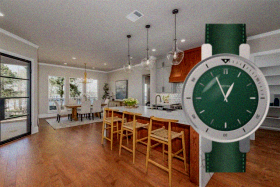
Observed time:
{"hour": 12, "minute": 56}
